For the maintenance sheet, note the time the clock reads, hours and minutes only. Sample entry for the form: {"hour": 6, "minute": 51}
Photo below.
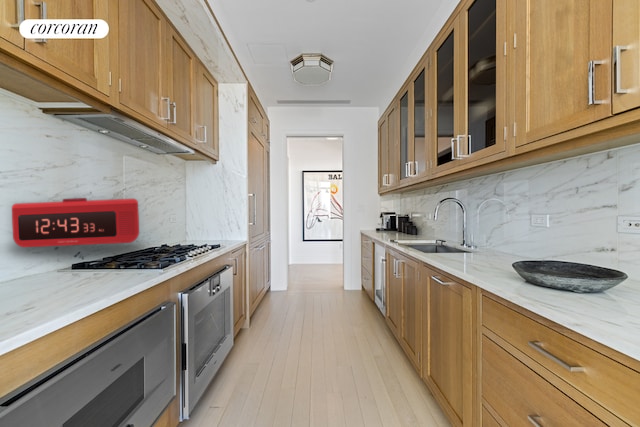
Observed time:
{"hour": 12, "minute": 43}
